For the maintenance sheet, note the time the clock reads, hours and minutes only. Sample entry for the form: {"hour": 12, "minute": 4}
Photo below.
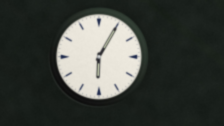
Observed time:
{"hour": 6, "minute": 5}
